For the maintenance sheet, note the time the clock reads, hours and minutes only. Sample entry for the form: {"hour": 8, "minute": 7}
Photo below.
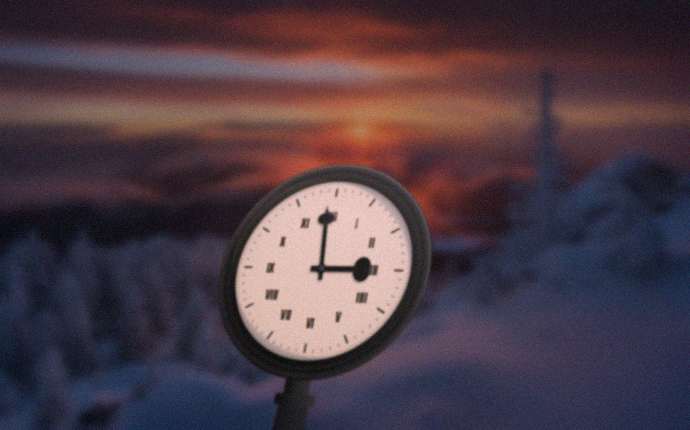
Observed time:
{"hour": 2, "minute": 59}
